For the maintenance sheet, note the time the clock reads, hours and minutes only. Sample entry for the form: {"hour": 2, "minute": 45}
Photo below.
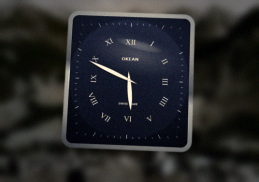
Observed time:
{"hour": 5, "minute": 49}
